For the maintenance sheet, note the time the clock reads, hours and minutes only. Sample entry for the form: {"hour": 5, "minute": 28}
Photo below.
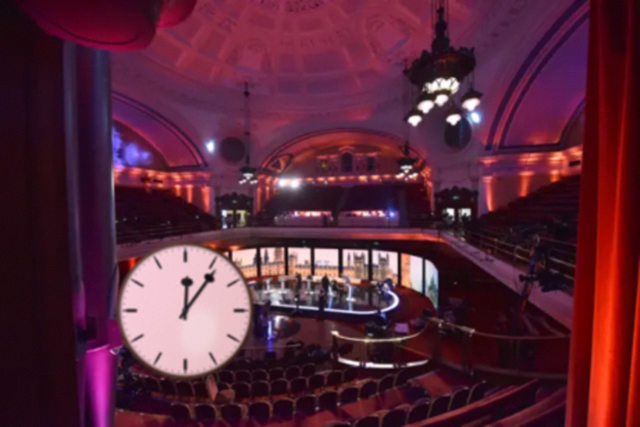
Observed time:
{"hour": 12, "minute": 6}
